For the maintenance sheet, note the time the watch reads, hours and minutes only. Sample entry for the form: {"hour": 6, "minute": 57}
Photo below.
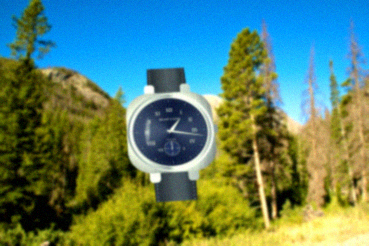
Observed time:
{"hour": 1, "minute": 17}
